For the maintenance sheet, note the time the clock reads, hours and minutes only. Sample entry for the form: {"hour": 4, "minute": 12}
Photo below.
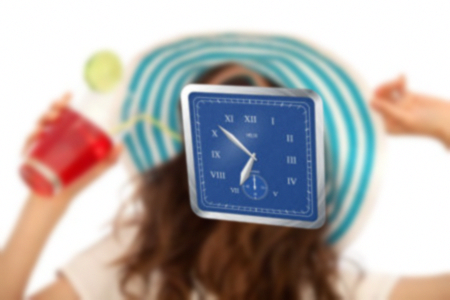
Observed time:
{"hour": 6, "minute": 52}
